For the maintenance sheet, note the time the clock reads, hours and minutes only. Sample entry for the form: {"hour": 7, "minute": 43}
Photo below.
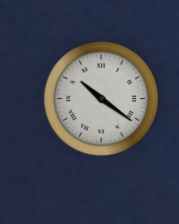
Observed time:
{"hour": 10, "minute": 21}
